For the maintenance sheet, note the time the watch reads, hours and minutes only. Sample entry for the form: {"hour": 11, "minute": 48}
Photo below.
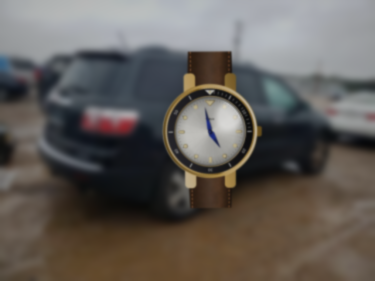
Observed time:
{"hour": 4, "minute": 58}
